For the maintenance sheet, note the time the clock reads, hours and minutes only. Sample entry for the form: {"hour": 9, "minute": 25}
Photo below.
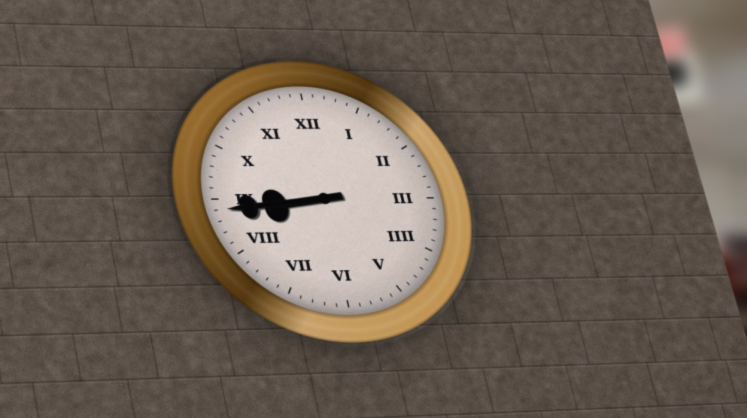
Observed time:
{"hour": 8, "minute": 44}
